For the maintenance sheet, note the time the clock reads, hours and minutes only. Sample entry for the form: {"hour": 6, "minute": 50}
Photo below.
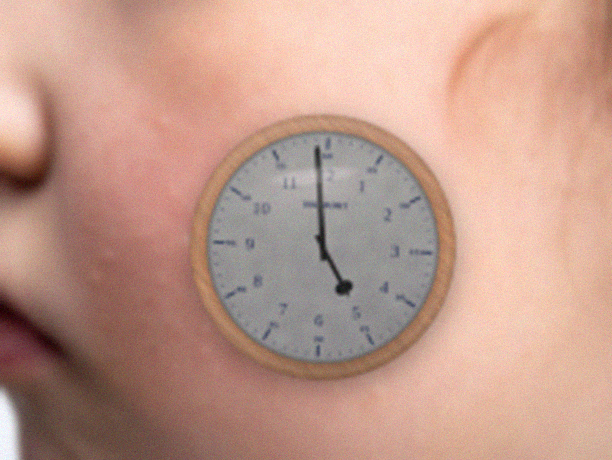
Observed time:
{"hour": 4, "minute": 59}
